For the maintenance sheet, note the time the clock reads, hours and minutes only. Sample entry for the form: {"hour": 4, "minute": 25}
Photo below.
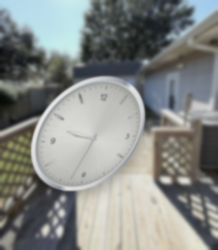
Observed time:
{"hour": 9, "minute": 33}
